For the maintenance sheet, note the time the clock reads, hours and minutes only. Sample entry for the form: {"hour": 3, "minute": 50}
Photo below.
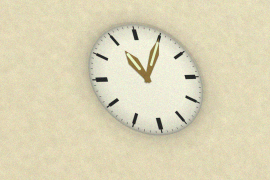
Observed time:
{"hour": 11, "minute": 5}
